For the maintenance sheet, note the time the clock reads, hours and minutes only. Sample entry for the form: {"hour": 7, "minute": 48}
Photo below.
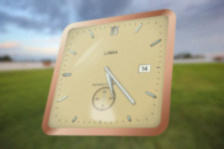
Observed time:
{"hour": 5, "minute": 23}
